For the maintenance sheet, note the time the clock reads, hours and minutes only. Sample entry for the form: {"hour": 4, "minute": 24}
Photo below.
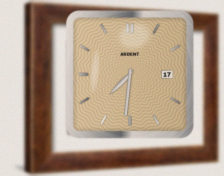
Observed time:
{"hour": 7, "minute": 31}
